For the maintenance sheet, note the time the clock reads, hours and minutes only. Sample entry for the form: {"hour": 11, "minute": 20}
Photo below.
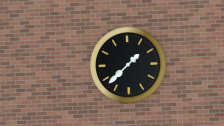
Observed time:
{"hour": 1, "minute": 38}
